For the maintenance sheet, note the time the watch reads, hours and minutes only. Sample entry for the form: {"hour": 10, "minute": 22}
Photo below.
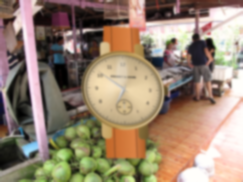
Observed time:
{"hour": 6, "minute": 51}
